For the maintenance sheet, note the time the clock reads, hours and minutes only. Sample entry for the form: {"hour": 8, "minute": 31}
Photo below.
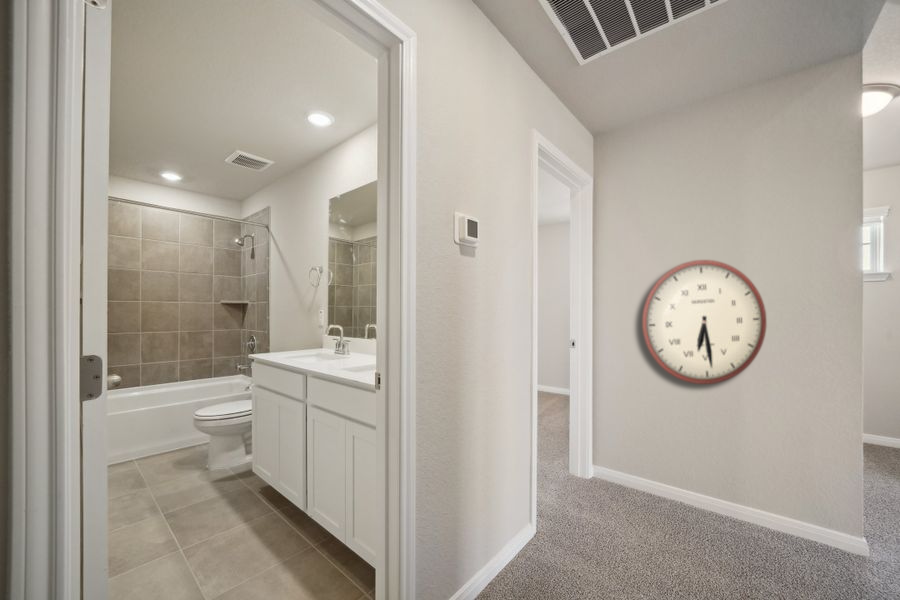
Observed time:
{"hour": 6, "minute": 29}
